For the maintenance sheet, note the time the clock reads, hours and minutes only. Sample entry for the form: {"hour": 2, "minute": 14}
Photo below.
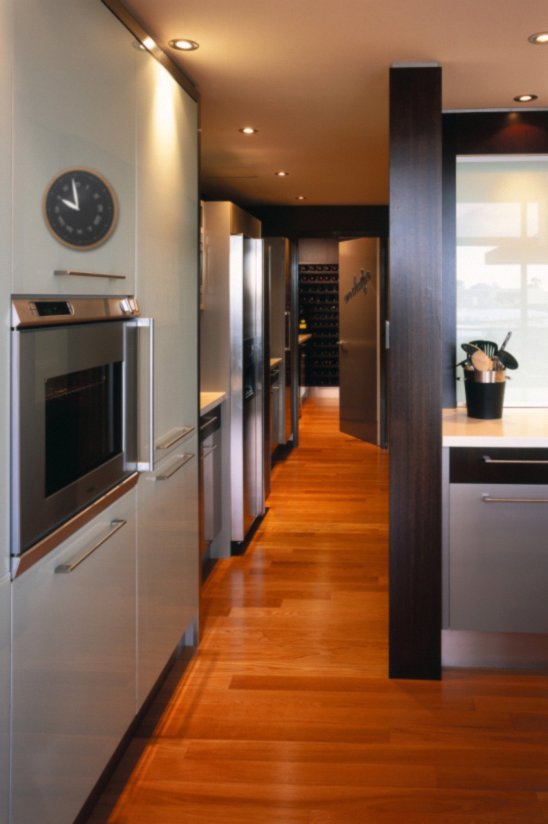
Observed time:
{"hour": 9, "minute": 59}
